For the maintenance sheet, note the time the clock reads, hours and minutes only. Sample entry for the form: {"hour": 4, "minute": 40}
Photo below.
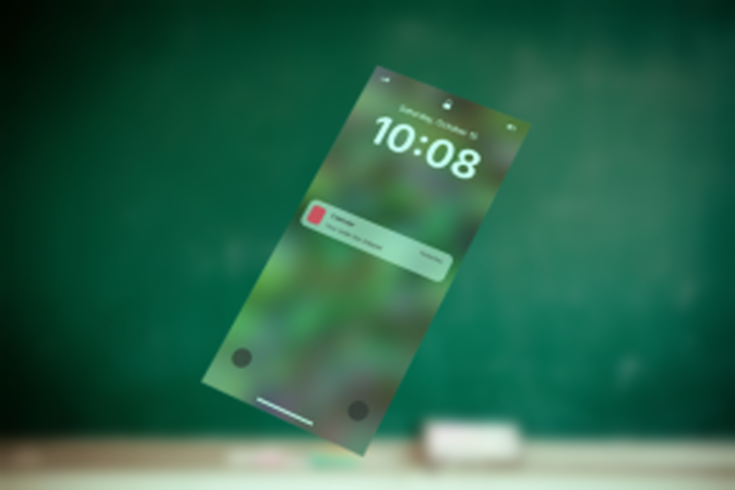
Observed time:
{"hour": 10, "minute": 8}
